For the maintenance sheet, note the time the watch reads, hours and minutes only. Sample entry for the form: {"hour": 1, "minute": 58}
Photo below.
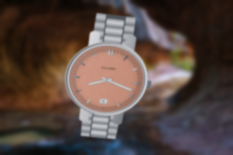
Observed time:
{"hour": 8, "minute": 18}
